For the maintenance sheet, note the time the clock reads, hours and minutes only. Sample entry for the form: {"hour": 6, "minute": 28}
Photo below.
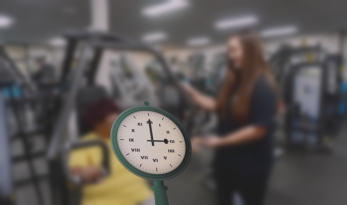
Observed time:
{"hour": 3, "minute": 0}
